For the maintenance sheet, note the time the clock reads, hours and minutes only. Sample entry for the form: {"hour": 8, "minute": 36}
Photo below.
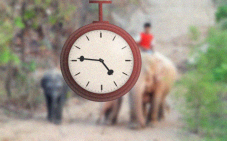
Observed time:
{"hour": 4, "minute": 46}
